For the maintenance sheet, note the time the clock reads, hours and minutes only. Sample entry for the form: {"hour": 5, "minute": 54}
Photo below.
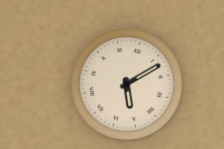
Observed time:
{"hour": 5, "minute": 7}
